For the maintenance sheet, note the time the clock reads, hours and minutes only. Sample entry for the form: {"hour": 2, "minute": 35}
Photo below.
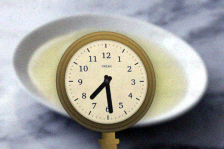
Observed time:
{"hour": 7, "minute": 29}
